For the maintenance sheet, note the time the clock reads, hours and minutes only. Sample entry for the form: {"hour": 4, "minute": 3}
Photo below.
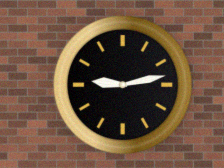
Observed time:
{"hour": 9, "minute": 13}
